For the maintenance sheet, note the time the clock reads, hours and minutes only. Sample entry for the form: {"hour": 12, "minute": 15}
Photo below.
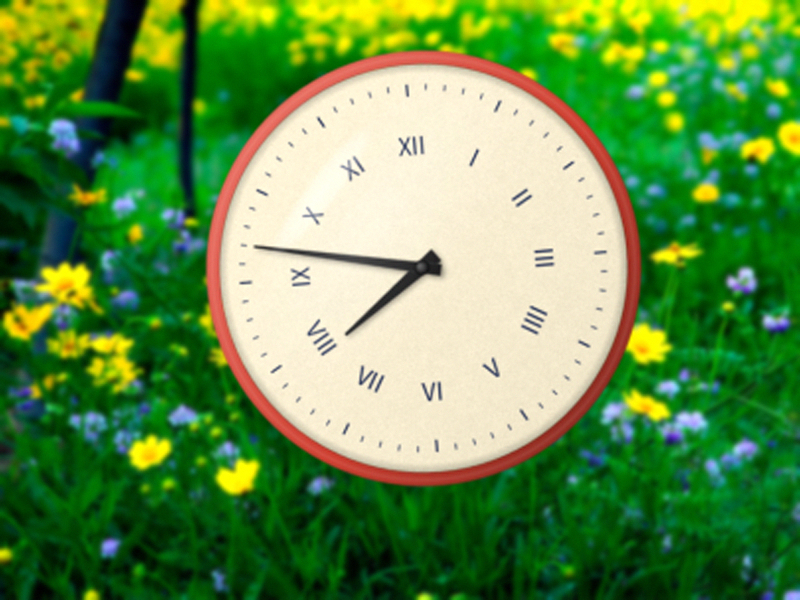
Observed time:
{"hour": 7, "minute": 47}
